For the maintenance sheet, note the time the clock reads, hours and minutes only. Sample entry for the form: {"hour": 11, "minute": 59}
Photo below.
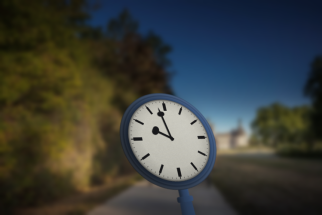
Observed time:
{"hour": 9, "minute": 58}
